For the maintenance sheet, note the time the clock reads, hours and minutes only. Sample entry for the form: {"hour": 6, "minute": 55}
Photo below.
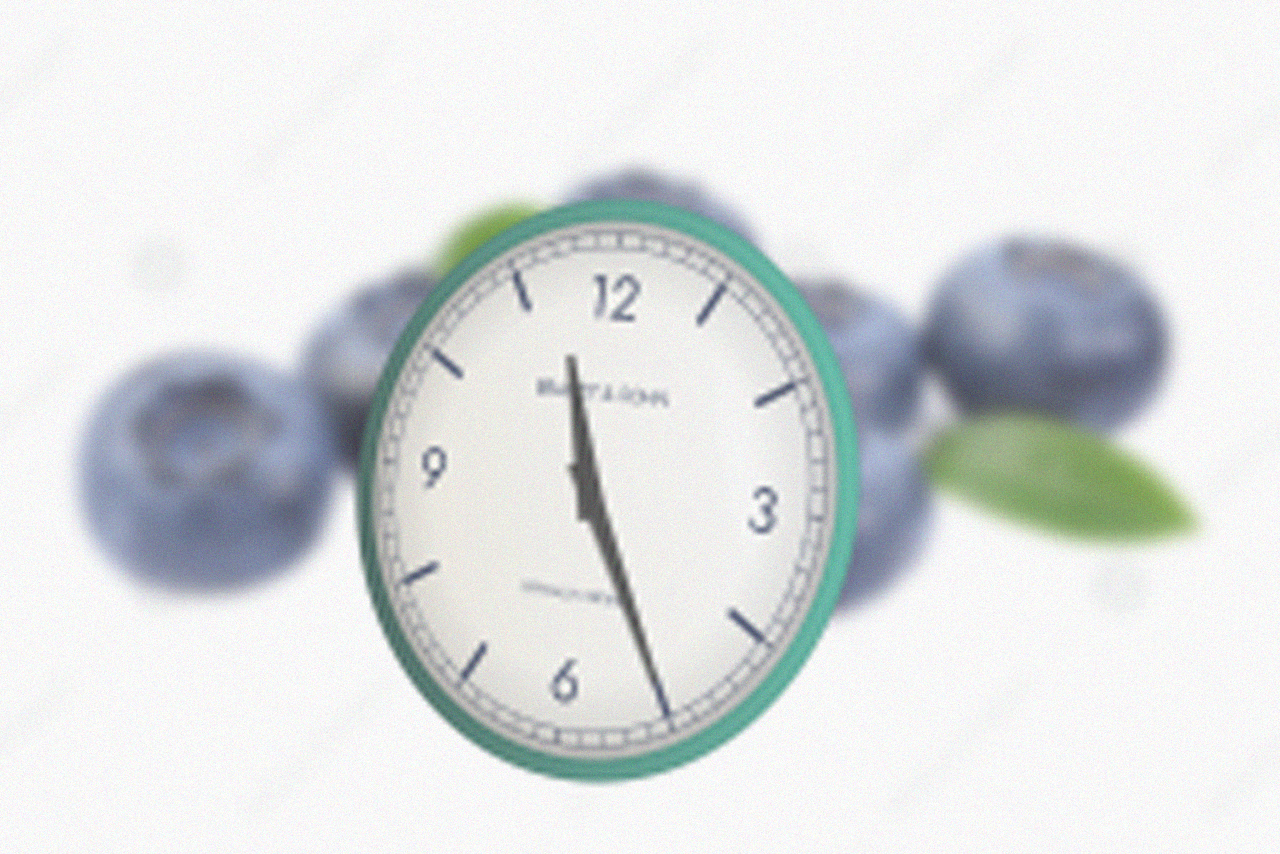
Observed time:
{"hour": 11, "minute": 25}
